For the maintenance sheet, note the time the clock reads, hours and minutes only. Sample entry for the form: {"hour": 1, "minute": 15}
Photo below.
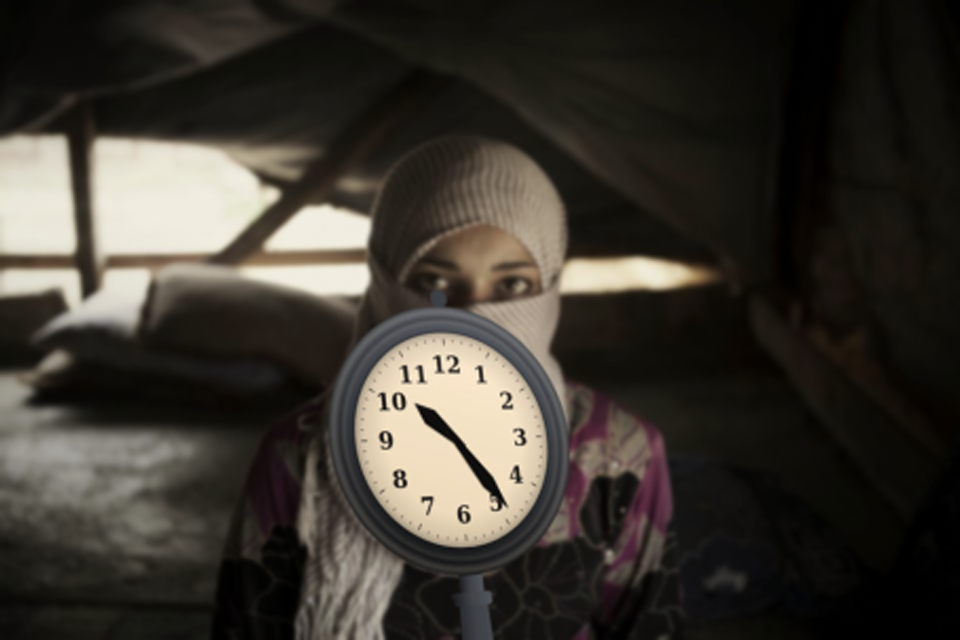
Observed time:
{"hour": 10, "minute": 24}
